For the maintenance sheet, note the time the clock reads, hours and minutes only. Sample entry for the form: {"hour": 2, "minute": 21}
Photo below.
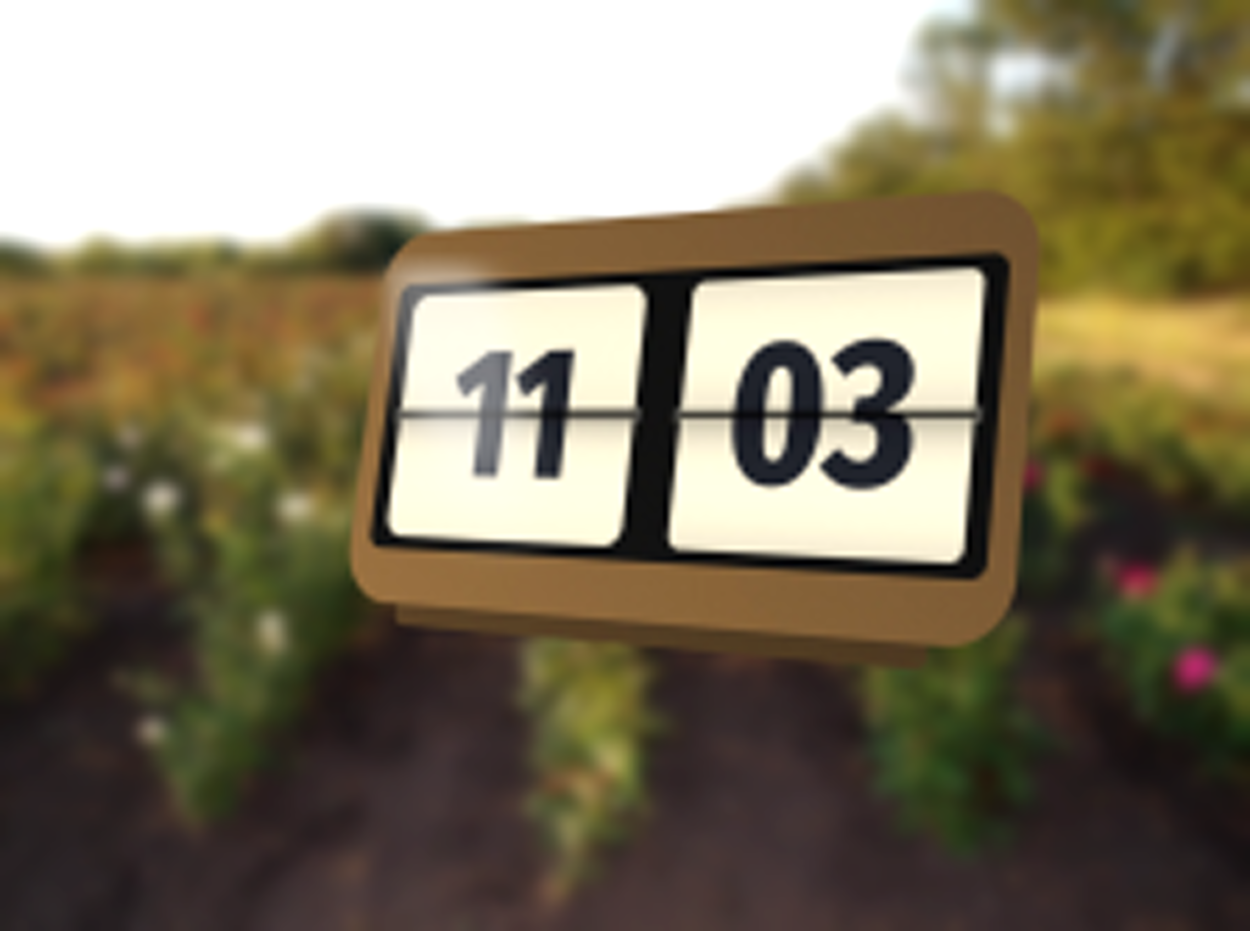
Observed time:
{"hour": 11, "minute": 3}
